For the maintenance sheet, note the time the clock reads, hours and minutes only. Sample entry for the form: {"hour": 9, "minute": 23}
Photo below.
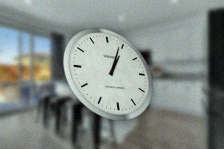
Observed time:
{"hour": 1, "minute": 4}
